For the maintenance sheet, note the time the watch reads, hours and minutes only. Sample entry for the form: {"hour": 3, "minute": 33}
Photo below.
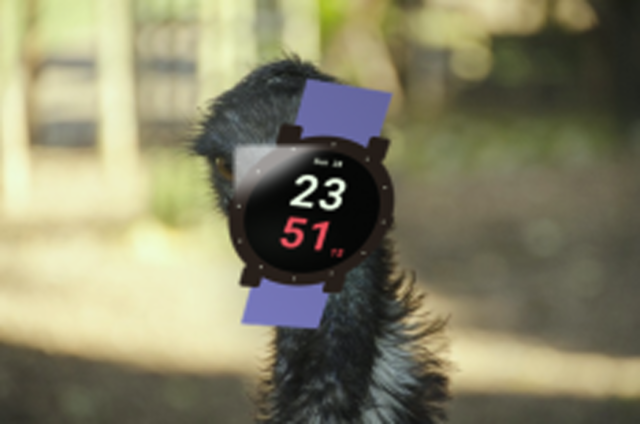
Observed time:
{"hour": 23, "minute": 51}
